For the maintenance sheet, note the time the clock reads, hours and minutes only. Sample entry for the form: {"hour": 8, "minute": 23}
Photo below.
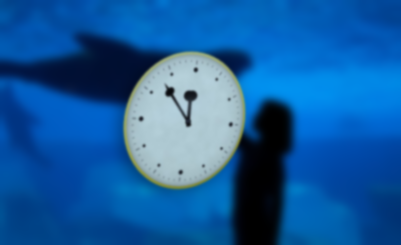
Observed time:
{"hour": 11, "minute": 53}
